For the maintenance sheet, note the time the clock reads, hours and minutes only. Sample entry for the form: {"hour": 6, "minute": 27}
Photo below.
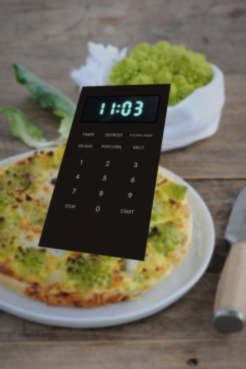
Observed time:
{"hour": 11, "minute": 3}
